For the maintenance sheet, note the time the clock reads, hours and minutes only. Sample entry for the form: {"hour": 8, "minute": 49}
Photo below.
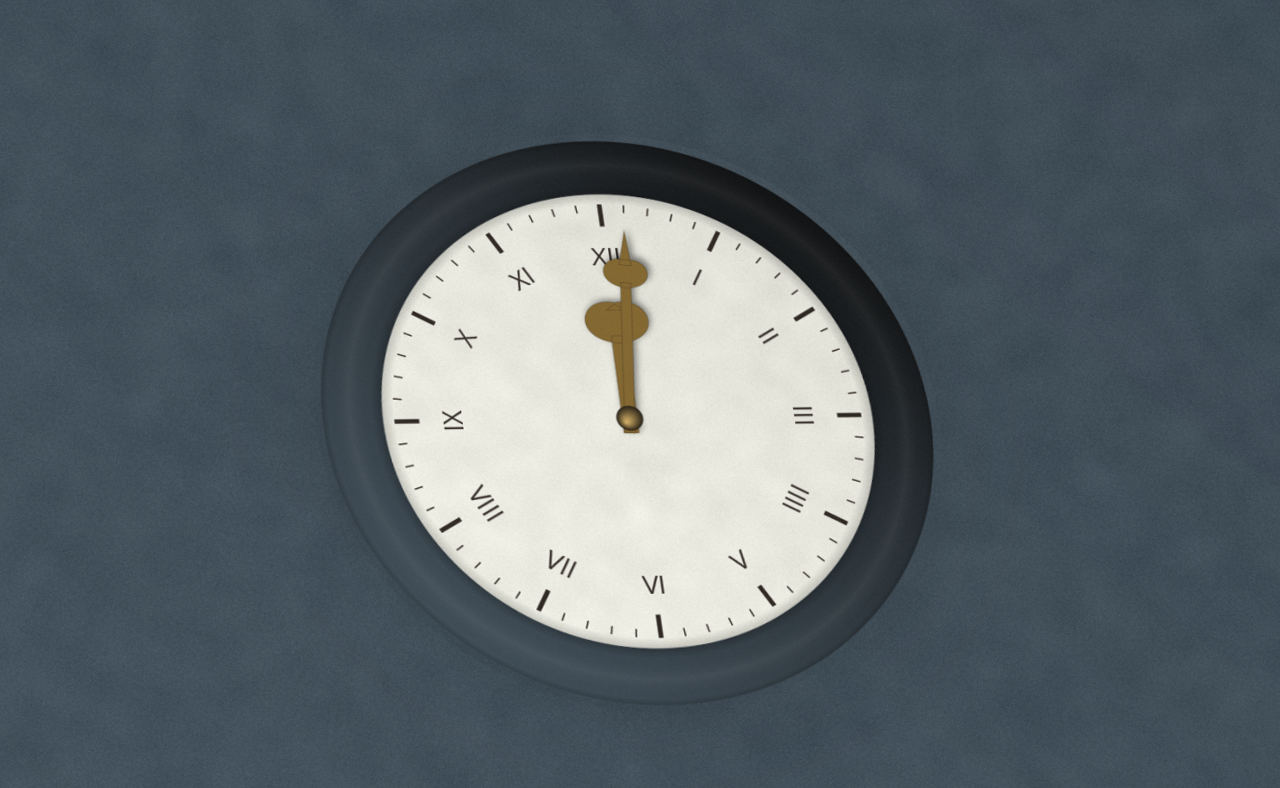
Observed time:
{"hour": 12, "minute": 1}
